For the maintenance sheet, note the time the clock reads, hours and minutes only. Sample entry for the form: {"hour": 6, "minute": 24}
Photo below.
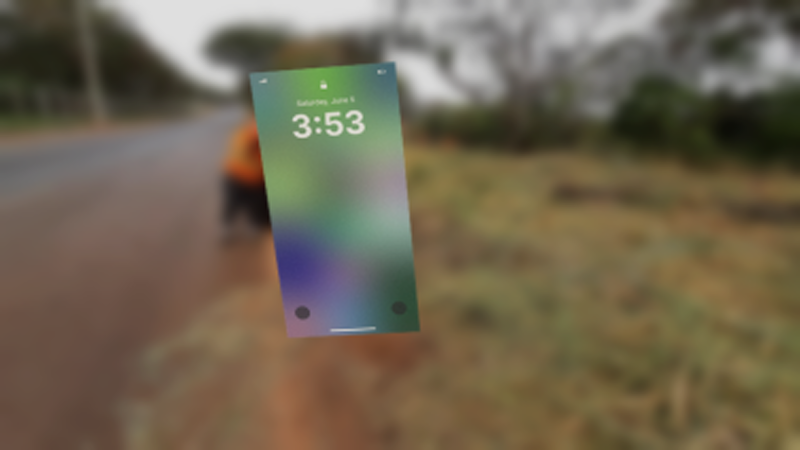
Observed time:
{"hour": 3, "minute": 53}
